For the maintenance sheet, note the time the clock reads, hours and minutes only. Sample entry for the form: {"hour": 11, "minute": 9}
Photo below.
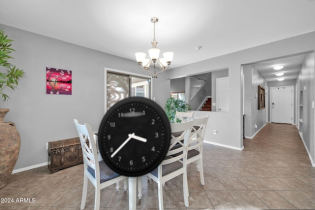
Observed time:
{"hour": 3, "minute": 38}
